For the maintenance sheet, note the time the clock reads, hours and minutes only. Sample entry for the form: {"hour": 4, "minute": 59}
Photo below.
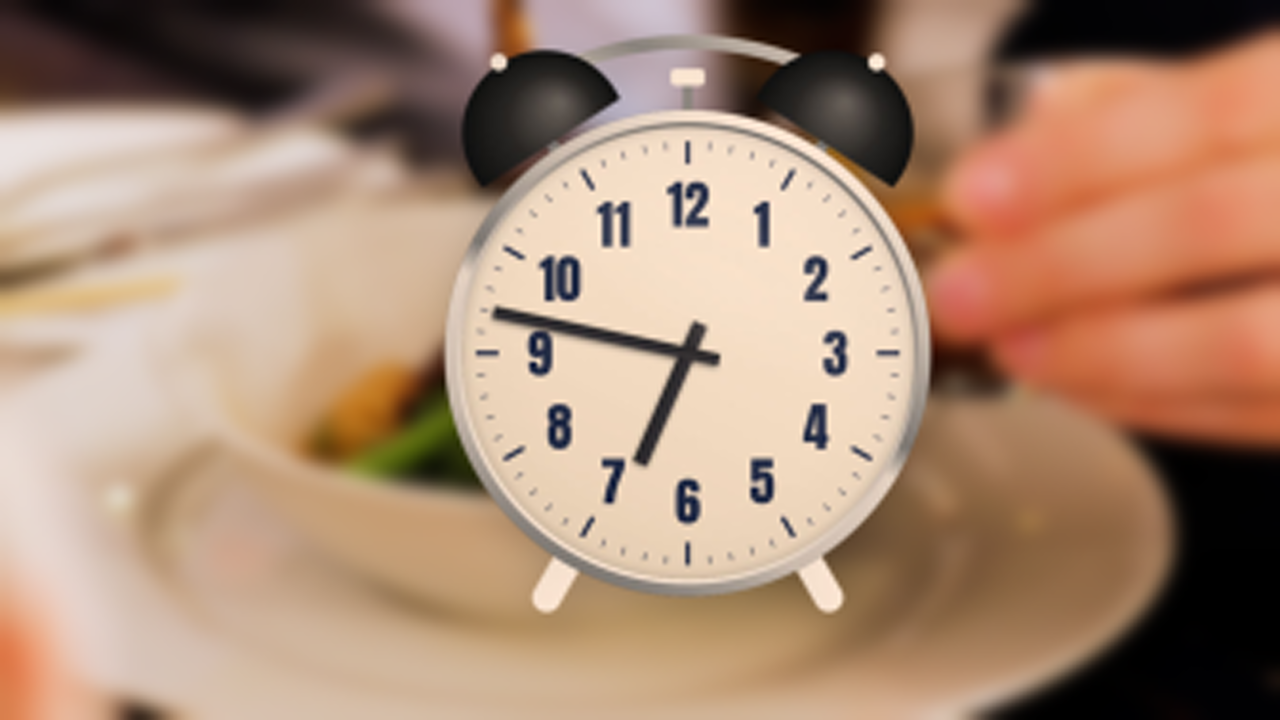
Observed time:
{"hour": 6, "minute": 47}
